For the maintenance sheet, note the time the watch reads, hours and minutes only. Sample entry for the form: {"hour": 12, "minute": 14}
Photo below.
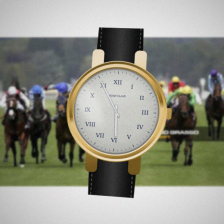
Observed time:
{"hour": 5, "minute": 55}
